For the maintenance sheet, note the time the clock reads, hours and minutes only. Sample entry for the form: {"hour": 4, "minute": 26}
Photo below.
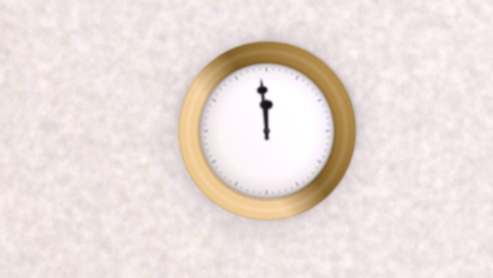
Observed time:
{"hour": 11, "minute": 59}
